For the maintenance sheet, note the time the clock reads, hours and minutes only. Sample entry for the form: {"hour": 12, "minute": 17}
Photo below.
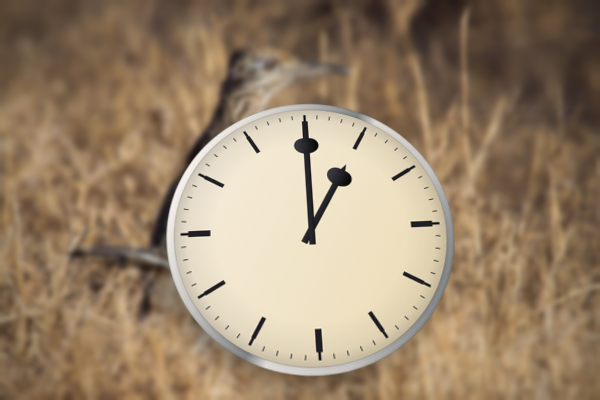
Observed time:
{"hour": 1, "minute": 0}
